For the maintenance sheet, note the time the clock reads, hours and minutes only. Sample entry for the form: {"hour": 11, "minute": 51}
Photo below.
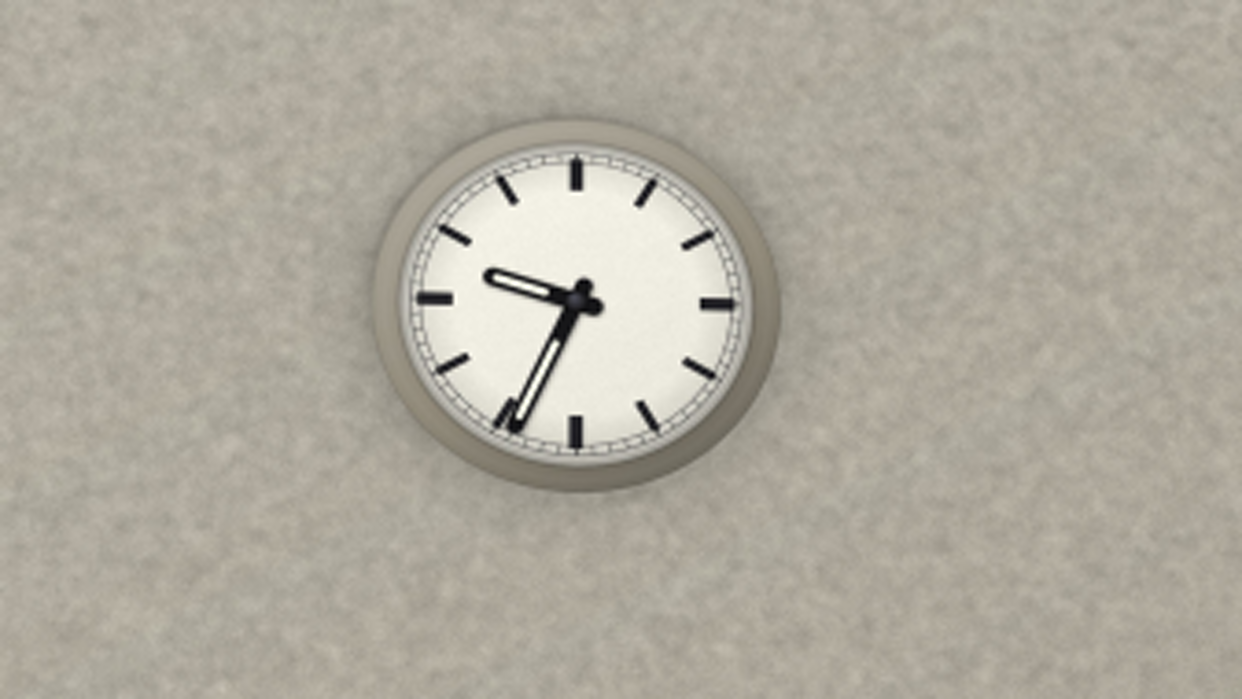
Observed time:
{"hour": 9, "minute": 34}
